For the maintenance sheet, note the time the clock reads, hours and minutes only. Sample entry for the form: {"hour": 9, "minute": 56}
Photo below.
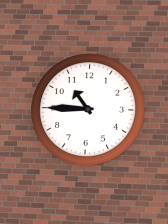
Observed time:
{"hour": 10, "minute": 45}
